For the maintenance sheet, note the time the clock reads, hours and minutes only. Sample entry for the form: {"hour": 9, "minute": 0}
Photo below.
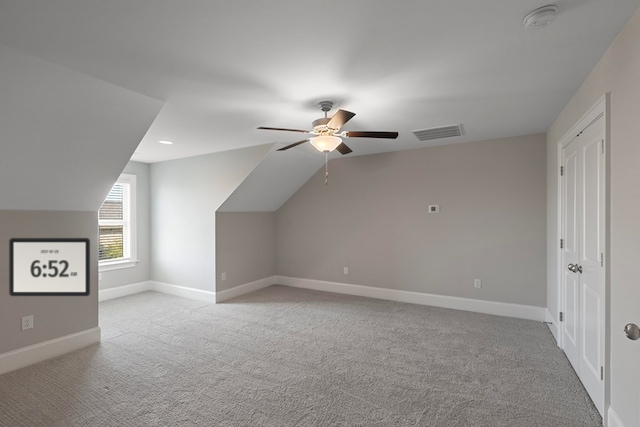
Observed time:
{"hour": 6, "minute": 52}
